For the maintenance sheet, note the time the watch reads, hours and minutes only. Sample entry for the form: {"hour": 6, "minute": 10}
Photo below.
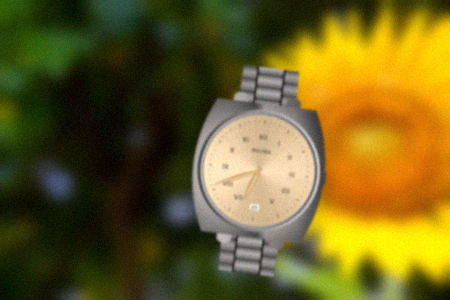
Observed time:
{"hour": 6, "minute": 41}
